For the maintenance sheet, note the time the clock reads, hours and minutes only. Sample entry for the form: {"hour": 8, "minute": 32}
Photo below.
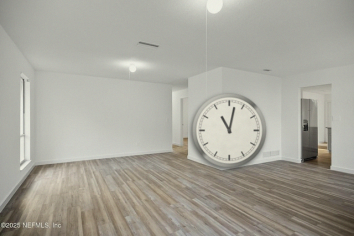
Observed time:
{"hour": 11, "minute": 2}
